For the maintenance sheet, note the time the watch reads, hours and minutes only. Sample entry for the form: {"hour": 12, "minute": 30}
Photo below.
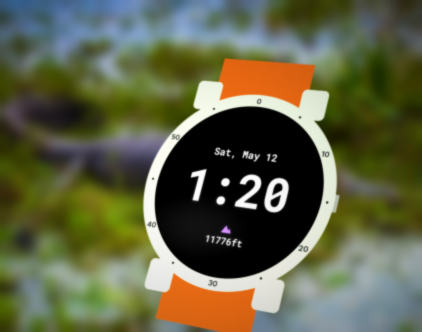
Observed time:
{"hour": 1, "minute": 20}
